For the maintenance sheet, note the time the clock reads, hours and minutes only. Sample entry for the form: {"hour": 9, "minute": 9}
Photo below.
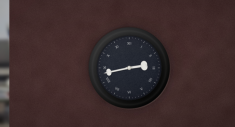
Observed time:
{"hour": 2, "minute": 43}
